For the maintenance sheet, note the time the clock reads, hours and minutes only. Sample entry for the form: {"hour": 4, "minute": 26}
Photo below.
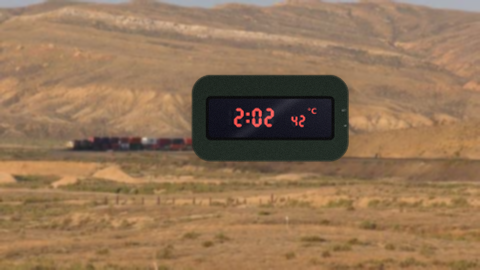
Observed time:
{"hour": 2, "minute": 2}
